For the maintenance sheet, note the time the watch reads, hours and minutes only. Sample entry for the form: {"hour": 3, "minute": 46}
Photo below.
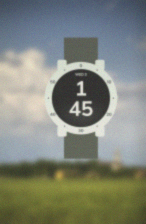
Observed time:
{"hour": 1, "minute": 45}
